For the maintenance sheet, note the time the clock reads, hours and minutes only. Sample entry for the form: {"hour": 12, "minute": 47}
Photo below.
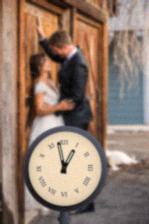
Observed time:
{"hour": 12, "minute": 58}
